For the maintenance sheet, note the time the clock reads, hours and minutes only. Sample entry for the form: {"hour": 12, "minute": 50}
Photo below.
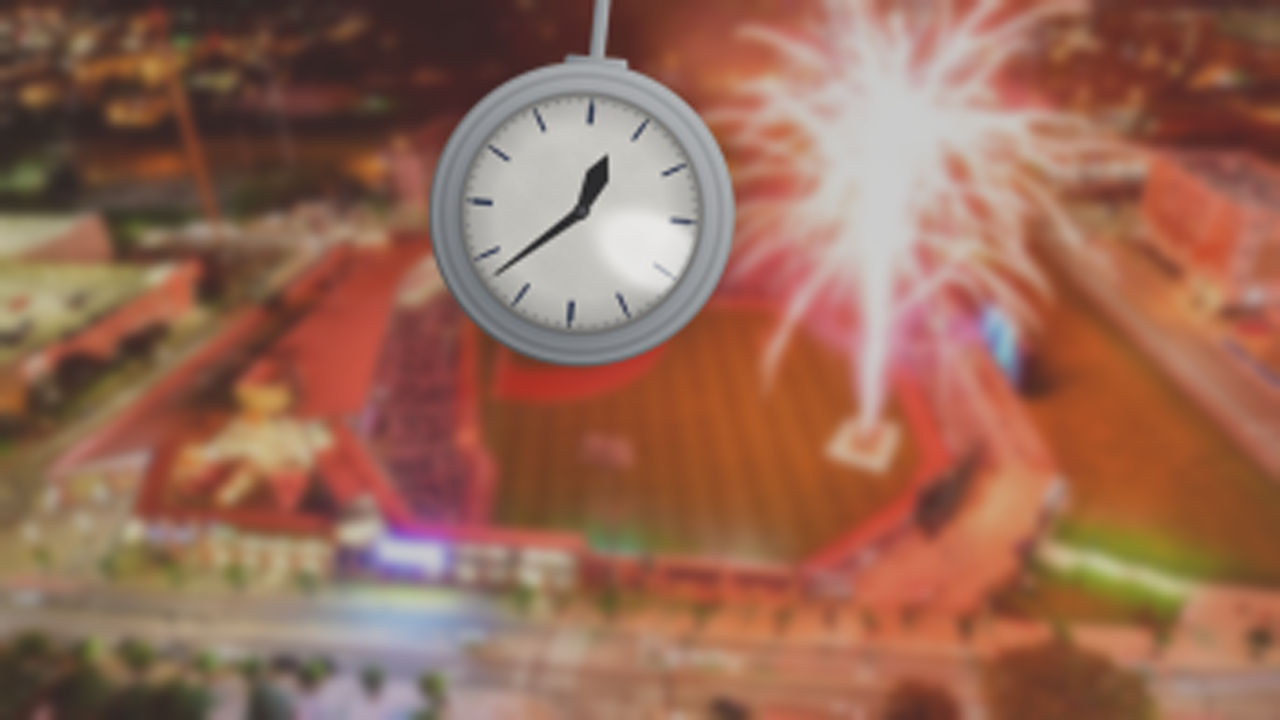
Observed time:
{"hour": 12, "minute": 38}
